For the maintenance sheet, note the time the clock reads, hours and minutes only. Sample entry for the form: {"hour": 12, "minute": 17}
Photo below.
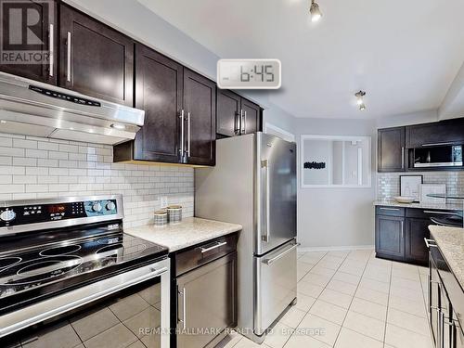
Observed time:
{"hour": 6, "minute": 45}
